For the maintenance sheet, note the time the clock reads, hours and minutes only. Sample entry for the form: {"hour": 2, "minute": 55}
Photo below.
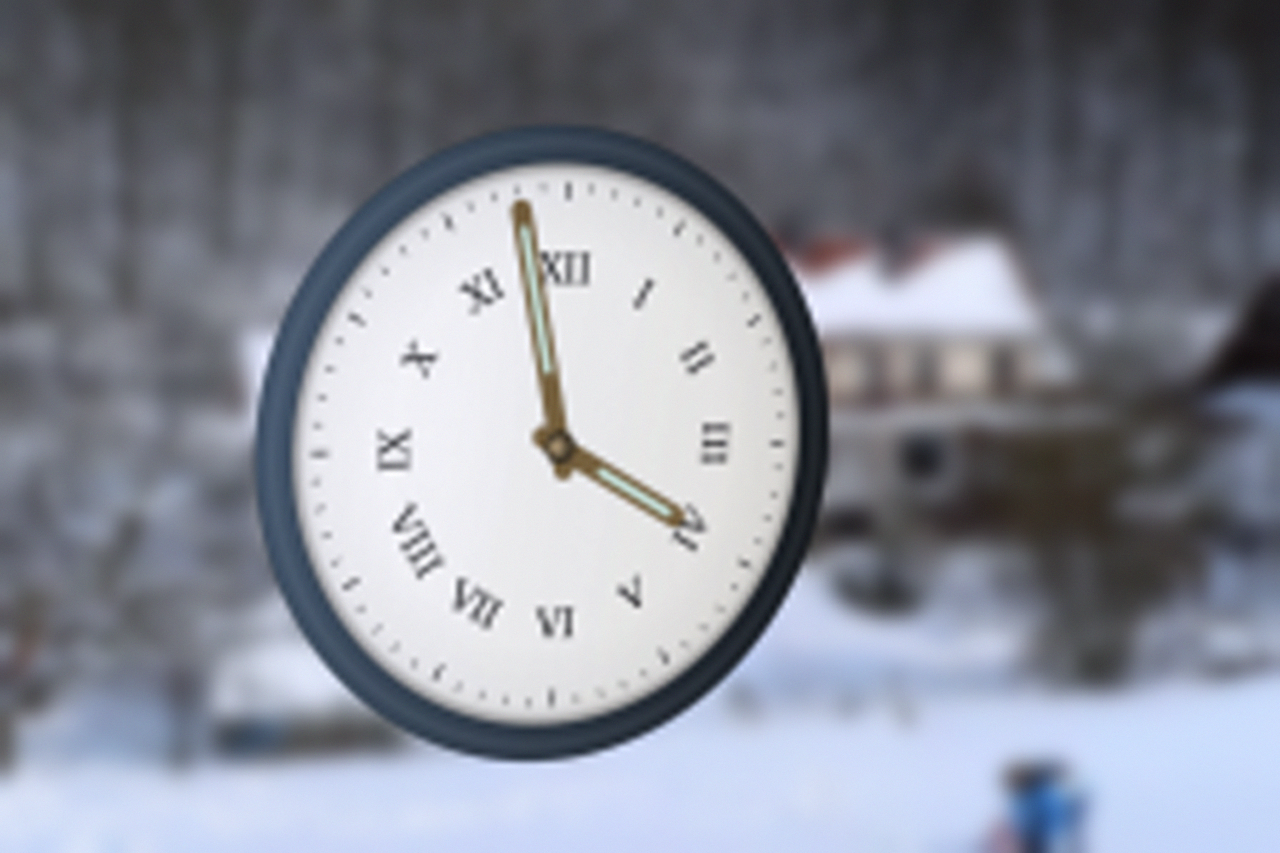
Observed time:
{"hour": 3, "minute": 58}
